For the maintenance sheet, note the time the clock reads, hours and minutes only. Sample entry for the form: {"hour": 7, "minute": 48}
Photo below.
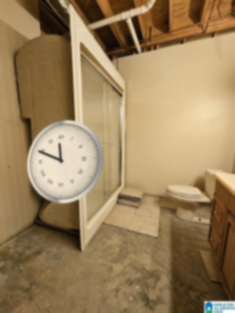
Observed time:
{"hour": 11, "minute": 49}
